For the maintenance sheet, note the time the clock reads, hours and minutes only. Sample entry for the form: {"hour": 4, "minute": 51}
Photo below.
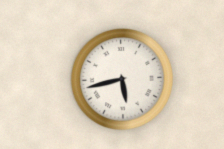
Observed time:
{"hour": 5, "minute": 43}
